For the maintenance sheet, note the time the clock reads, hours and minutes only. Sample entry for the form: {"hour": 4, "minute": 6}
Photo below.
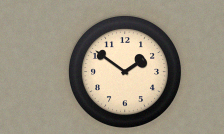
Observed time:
{"hour": 1, "minute": 51}
